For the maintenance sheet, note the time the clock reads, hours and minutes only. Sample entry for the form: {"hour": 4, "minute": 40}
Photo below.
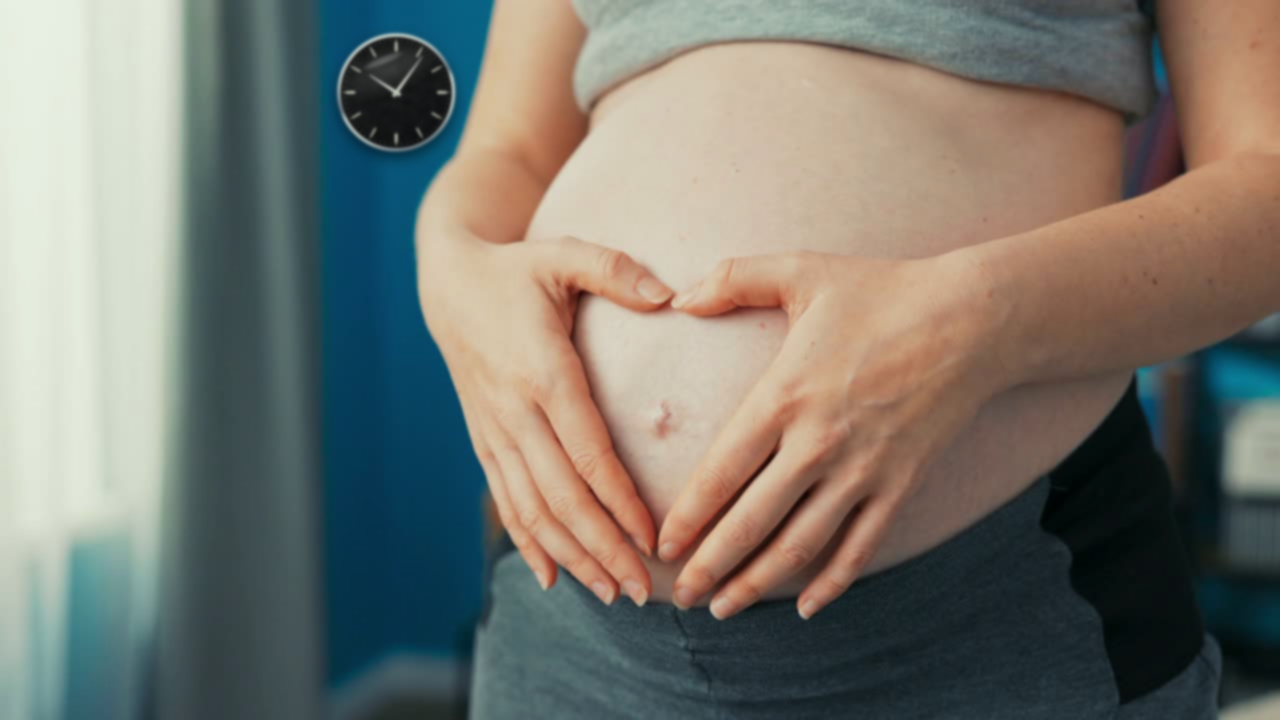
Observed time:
{"hour": 10, "minute": 6}
